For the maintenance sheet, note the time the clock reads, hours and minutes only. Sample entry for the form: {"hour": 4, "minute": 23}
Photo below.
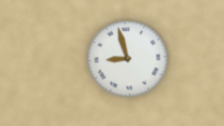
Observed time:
{"hour": 8, "minute": 58}
